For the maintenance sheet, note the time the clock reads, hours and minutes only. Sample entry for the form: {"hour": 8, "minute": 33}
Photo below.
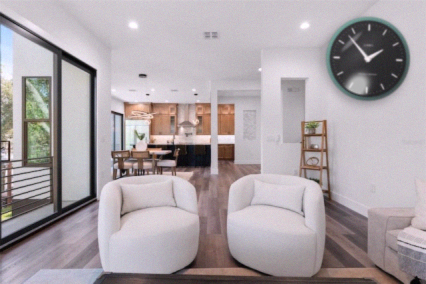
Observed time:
{"hour": 1, "minute": 53}
